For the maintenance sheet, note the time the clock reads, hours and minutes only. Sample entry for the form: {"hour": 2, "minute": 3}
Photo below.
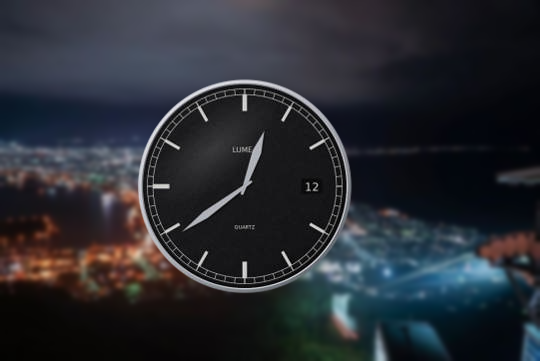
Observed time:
{"hour": 12, "minute": 39}
